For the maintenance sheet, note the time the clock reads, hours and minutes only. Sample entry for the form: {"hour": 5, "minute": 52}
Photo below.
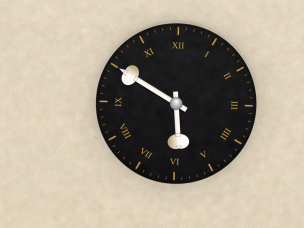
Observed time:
{"hour": 5, "minute": 50}
